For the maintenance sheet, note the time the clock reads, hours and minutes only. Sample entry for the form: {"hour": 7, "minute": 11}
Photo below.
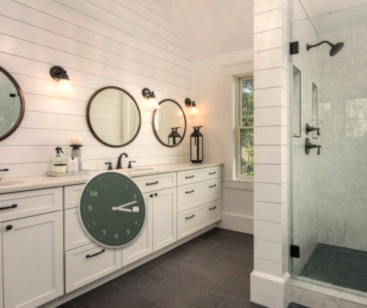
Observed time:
{"hour": 3, "minute": 12}
